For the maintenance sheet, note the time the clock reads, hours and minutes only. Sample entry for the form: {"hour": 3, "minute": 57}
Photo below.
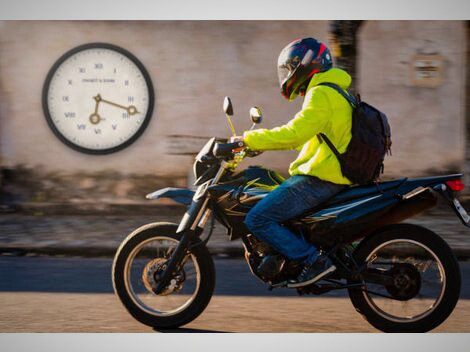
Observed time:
{"hour": 6, "minute": 18}
